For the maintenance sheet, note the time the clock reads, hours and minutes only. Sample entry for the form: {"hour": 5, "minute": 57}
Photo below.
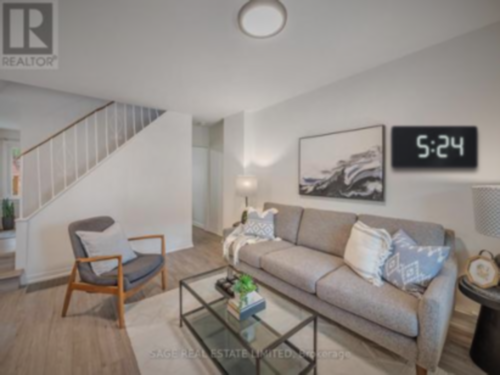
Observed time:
{"hour": 5, "minute": 24}
